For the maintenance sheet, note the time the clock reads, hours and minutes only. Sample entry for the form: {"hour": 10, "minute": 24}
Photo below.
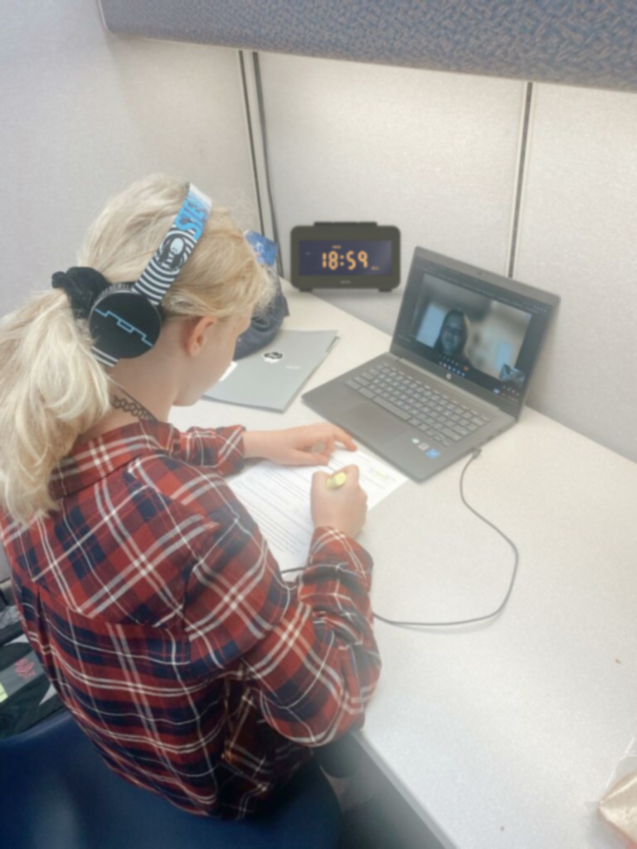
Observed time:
{"hour": 18, "minute": 59}
